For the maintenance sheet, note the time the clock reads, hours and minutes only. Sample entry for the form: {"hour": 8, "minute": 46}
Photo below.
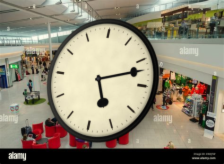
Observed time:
{"hour": 5, "minute": 12}
